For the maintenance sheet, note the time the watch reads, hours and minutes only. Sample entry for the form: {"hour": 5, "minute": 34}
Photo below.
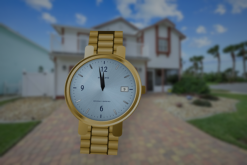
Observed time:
{"hour": 11, "minute": 58}
